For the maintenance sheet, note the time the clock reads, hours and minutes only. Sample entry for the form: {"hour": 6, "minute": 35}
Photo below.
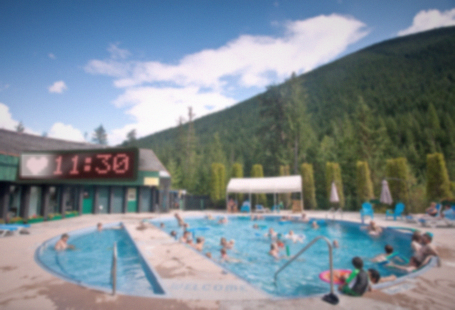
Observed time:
{"hour": 11, "minute": 30}
